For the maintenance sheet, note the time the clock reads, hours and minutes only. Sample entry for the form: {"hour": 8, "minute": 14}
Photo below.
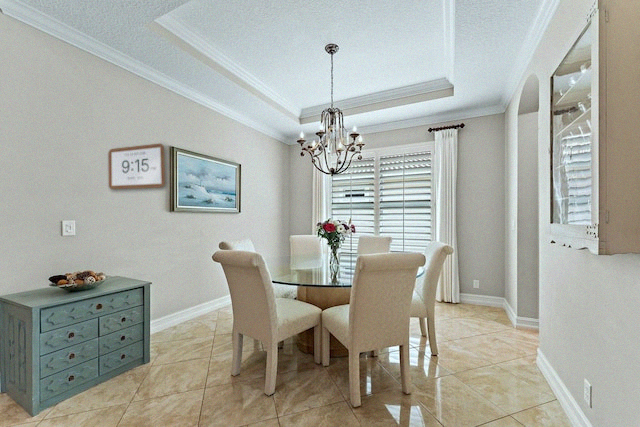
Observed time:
{"hour": 9, "minute": 15}
